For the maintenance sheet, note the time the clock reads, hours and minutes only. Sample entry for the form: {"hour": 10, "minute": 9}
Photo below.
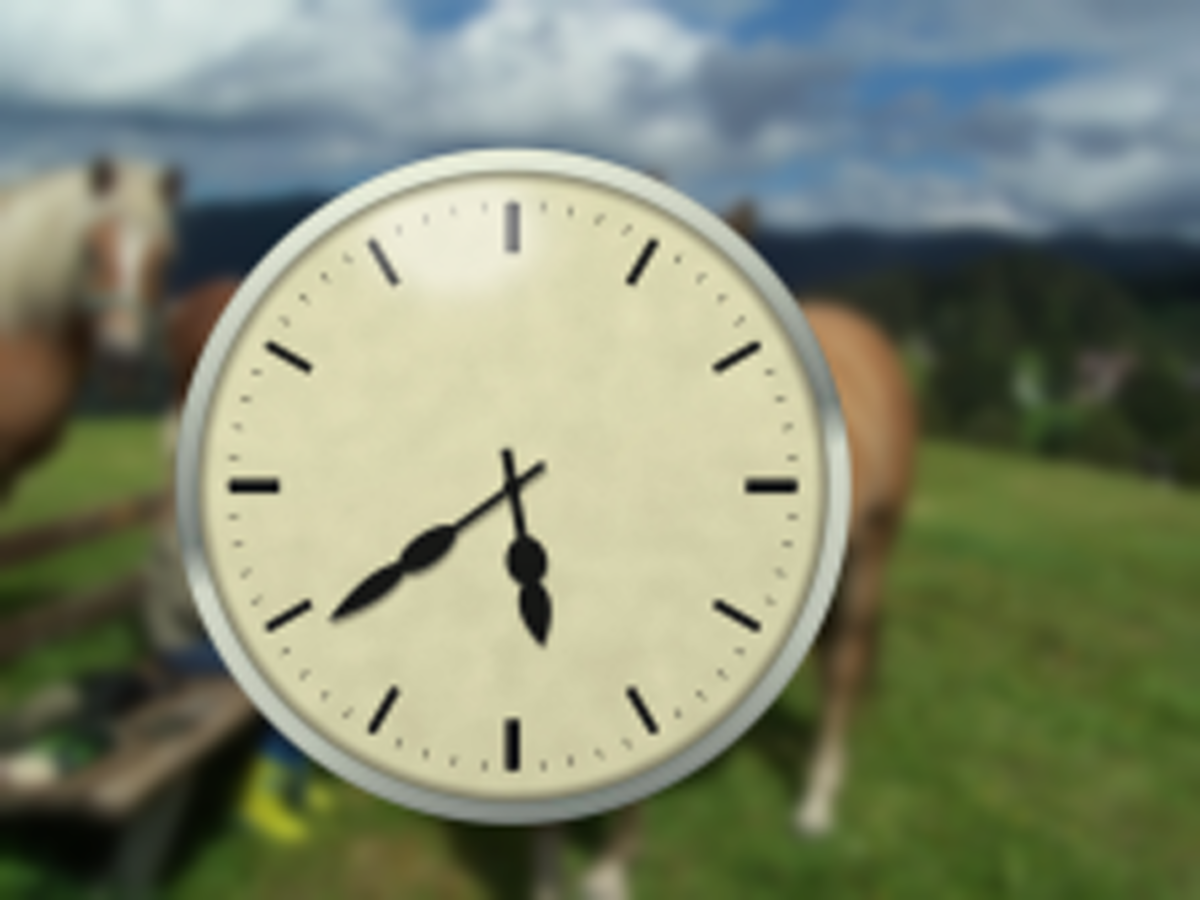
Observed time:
{"hour": 5, "minute": 39}
